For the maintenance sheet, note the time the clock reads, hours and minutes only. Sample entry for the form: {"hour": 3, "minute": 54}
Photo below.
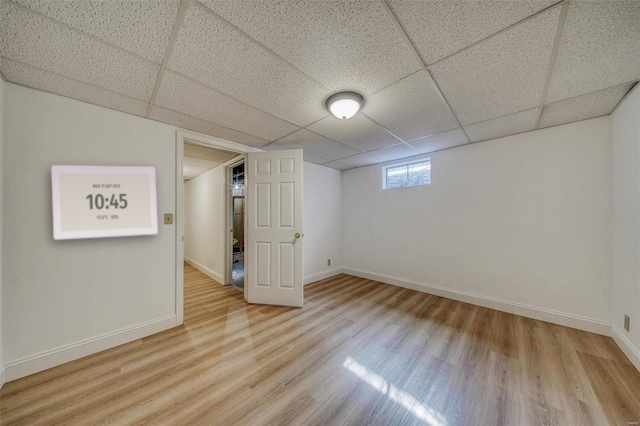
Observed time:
{"hour": 10, "minute": 45}
